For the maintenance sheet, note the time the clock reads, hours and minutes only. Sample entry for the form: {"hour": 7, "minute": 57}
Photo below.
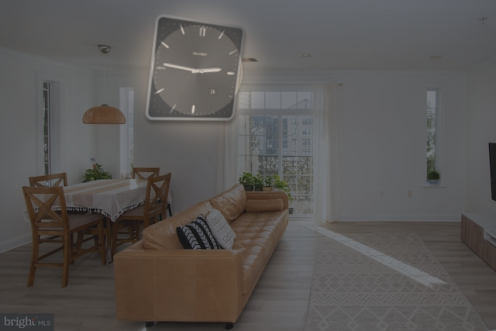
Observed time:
{"hour": 2, "minute": 46}
